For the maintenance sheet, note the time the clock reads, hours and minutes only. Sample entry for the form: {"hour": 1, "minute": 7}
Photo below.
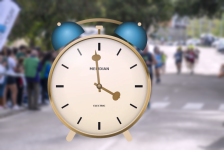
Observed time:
{"hour": 3, "minute": 59}
